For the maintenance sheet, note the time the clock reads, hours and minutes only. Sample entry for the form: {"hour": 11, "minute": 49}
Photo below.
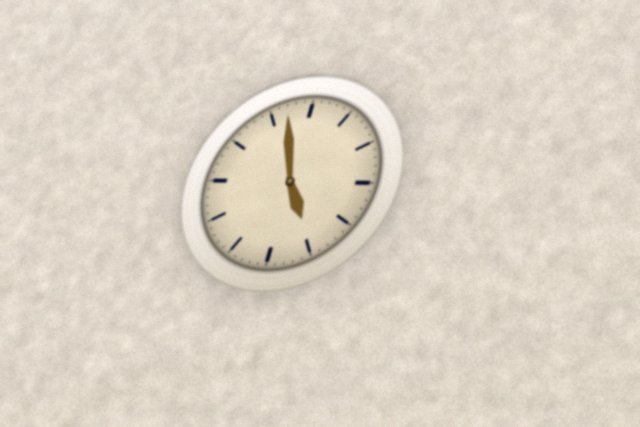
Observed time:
{"hour": 4, "minute": 57}
